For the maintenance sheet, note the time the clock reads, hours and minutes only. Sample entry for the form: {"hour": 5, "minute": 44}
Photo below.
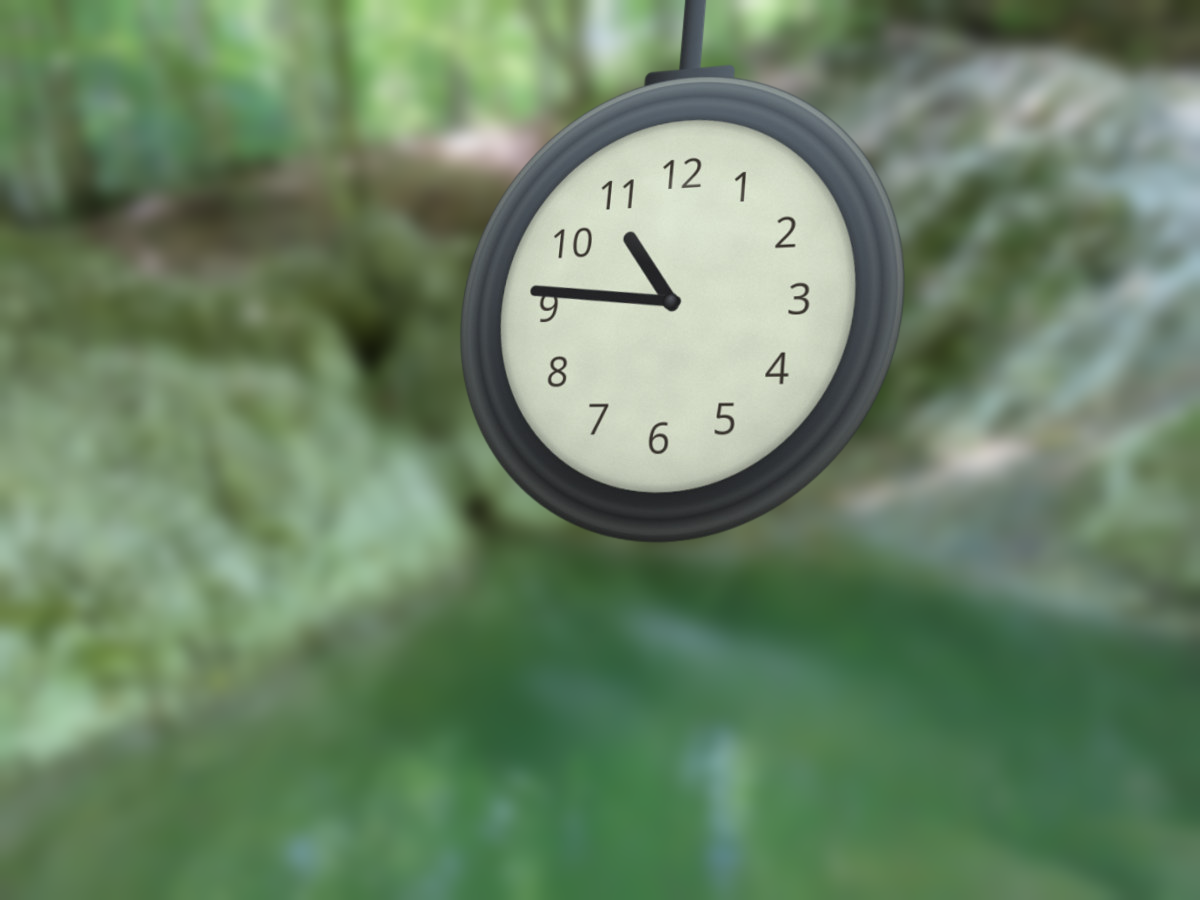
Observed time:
{"hour": 10, "minute": 46}
